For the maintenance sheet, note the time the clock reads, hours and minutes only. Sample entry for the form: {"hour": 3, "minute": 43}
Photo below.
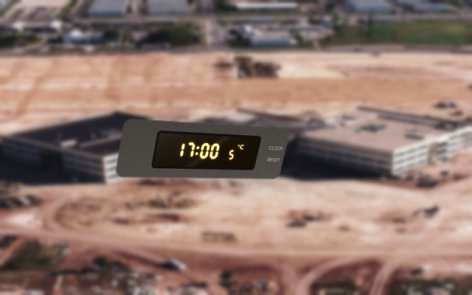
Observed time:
{"hour": 17, "minute": 0}
